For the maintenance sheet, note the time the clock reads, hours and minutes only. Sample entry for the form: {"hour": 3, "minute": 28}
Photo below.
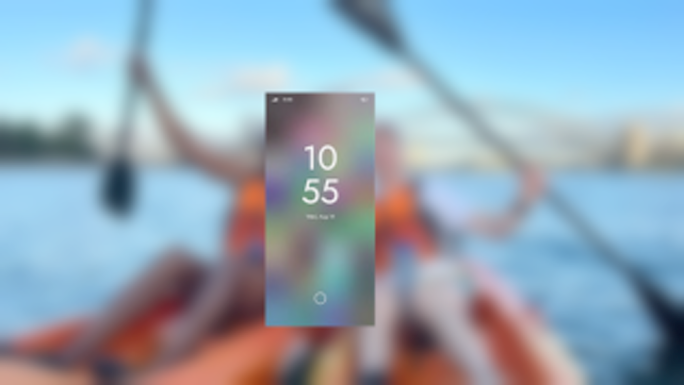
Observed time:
{"hour": 10, "minute": 55}
